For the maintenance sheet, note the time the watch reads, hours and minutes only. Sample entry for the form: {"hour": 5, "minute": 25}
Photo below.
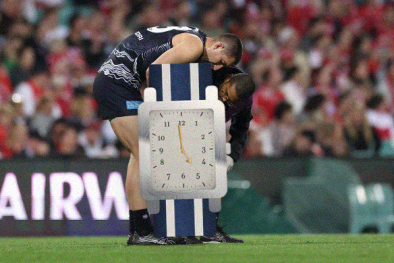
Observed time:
{"hour": 4, "minute": 59}
